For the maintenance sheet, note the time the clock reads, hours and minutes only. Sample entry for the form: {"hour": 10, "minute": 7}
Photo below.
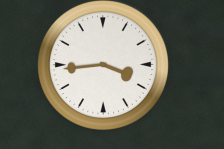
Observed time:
{"hour": 3, "minute": 44}
